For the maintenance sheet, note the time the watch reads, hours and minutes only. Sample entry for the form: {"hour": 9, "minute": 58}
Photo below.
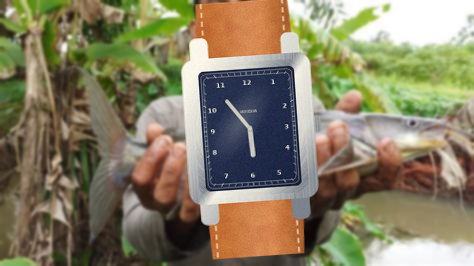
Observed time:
{"hour": 5, "minute": 54}
